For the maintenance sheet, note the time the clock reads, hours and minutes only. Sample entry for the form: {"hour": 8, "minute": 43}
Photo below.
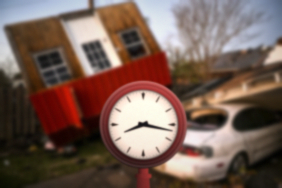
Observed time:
{"hour": 8, "minute": 17}
